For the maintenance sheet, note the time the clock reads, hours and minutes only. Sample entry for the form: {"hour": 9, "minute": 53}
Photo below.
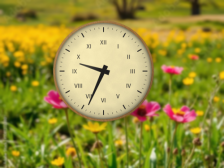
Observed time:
{"hour": 9, "minute": 34}
